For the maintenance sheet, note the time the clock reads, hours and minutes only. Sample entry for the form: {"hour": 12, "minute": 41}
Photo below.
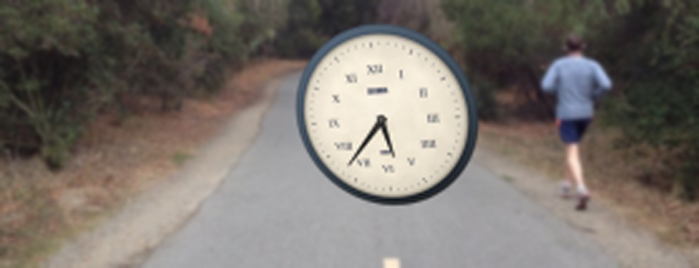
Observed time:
{"hour": 5, "minute": 37}
